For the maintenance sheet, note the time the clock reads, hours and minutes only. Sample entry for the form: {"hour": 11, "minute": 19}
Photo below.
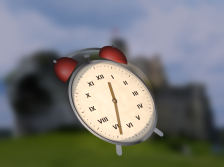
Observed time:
{"hour": 12, "minute": 34}
